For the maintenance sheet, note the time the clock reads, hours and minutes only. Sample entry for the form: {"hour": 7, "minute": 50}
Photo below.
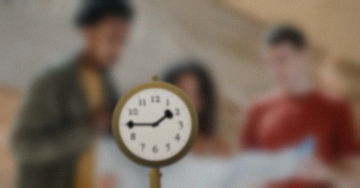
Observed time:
{"hour": 1, "minute": 45}
